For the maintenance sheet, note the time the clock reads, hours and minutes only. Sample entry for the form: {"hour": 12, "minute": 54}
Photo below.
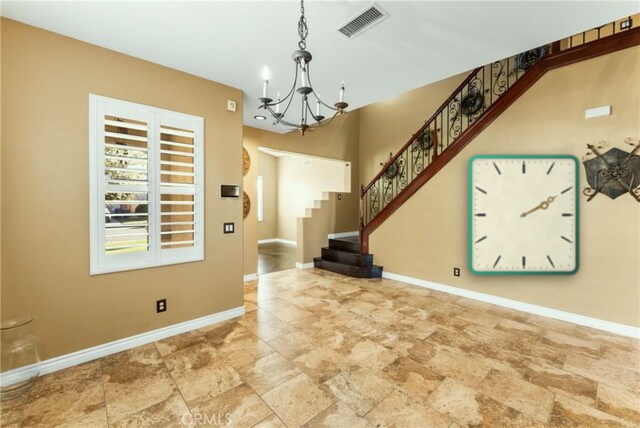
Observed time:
{"hour": 2, "minute": 10}
